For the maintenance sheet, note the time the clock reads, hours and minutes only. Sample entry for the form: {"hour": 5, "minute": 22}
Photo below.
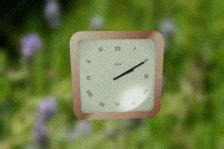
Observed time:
{"hour": 2, "minute": 10}
